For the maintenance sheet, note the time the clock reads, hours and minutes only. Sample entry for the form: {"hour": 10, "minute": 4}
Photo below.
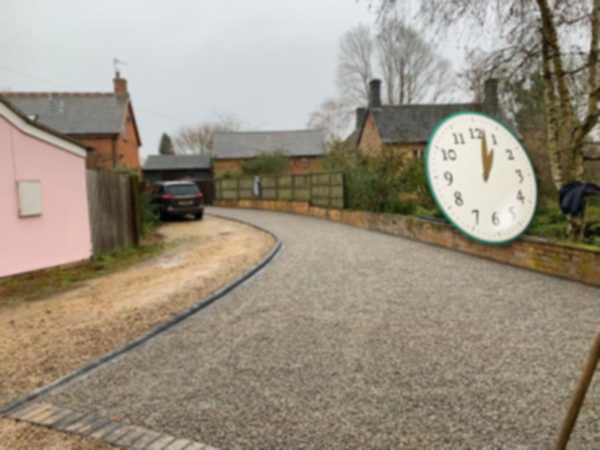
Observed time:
{"hour": 1, "minute": 2}
